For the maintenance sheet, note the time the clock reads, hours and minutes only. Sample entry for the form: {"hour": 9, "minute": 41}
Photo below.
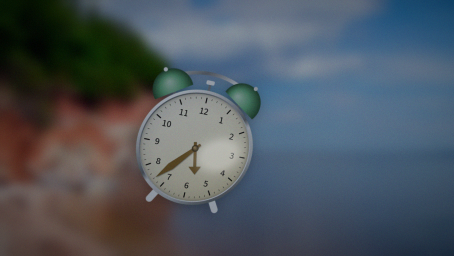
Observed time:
{"hour": 5, "minute": 37}
